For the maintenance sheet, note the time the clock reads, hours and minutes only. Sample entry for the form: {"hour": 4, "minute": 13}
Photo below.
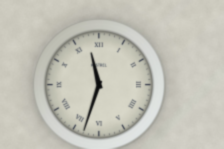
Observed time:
{"hour": 11, "minute": 33}
